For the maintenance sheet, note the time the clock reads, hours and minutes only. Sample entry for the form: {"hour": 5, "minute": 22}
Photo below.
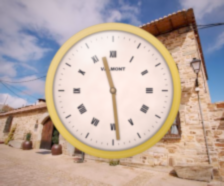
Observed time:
{"hour": 11, "minute": 29}
